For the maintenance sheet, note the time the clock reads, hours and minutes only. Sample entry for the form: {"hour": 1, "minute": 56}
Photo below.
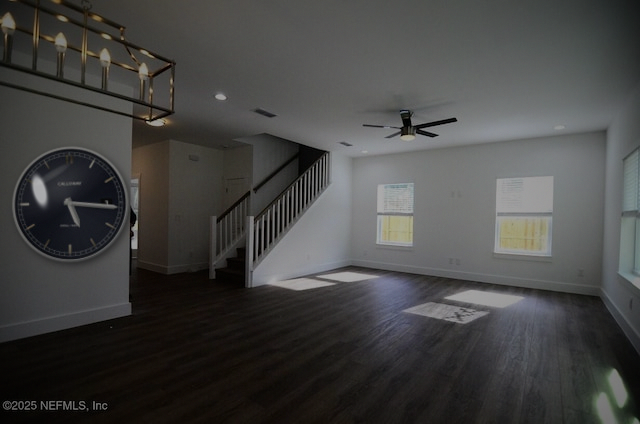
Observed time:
{"hour": 5, "minute": 16}
